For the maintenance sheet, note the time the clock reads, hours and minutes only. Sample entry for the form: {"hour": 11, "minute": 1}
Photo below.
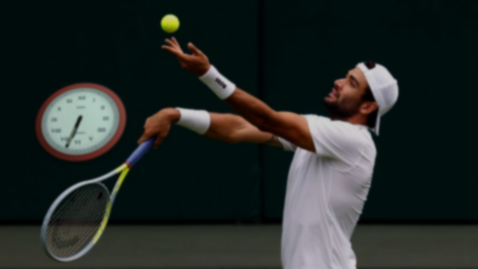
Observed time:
{"hour": 6, "minute": 33}
